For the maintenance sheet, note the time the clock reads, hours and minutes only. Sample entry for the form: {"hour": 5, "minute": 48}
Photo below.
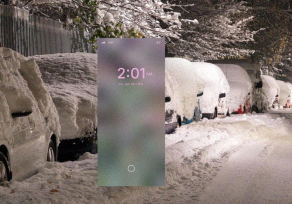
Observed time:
{"hour": 2, "minute": 1}
